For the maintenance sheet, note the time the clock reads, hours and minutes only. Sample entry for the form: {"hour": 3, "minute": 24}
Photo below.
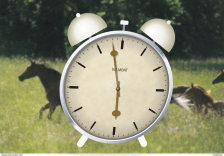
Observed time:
{"hour": 5, "minute": 58}
